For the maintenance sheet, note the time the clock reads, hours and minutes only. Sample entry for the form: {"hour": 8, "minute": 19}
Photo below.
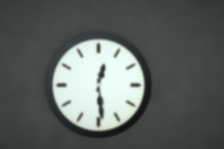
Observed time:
{"hour": 12, "minute": 29}
